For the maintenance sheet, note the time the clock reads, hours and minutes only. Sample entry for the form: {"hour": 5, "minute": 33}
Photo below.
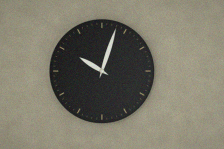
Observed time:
{"hour": 10, "minute": 3}
